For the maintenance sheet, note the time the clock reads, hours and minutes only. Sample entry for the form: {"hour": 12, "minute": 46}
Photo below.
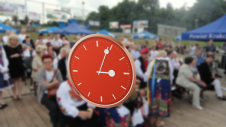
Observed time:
{"hour": 3, "minute": 4}
